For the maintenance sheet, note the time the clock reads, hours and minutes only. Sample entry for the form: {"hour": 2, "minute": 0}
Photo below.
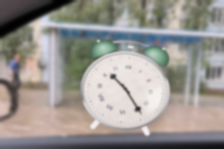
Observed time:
{"hour": 10, "minute": 24}
